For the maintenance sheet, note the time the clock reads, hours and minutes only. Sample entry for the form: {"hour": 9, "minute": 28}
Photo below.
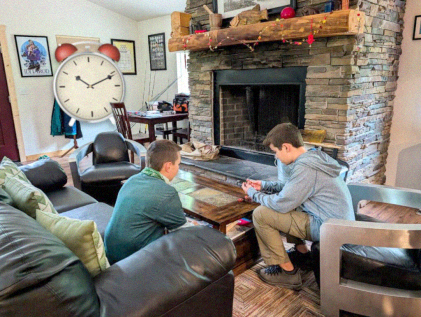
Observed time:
{"hour": 10, "minute": 11}
